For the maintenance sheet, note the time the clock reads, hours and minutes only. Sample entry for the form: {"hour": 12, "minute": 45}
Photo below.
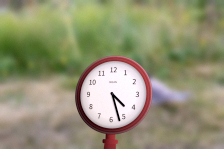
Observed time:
{"hour": 4, "minute": 27}
